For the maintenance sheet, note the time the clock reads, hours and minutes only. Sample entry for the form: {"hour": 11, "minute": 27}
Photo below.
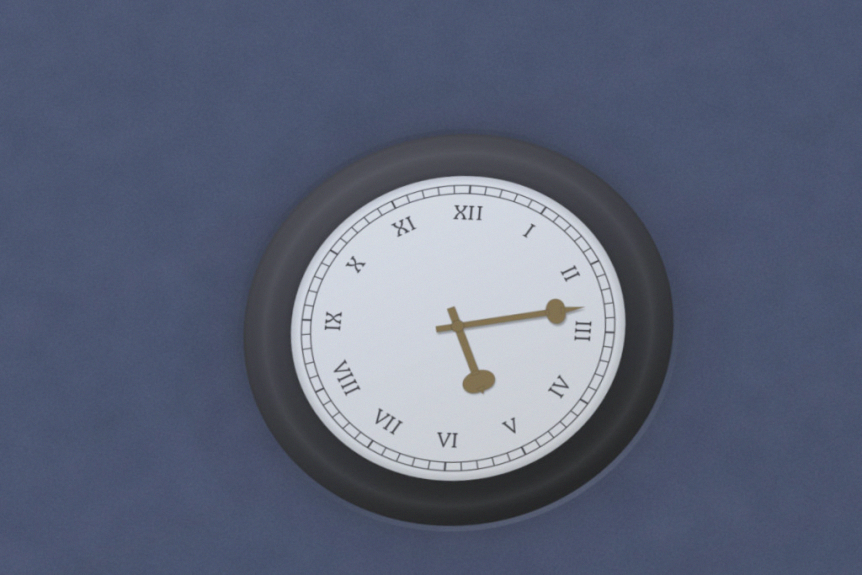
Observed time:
{"hour": 5, "minute": 13}
